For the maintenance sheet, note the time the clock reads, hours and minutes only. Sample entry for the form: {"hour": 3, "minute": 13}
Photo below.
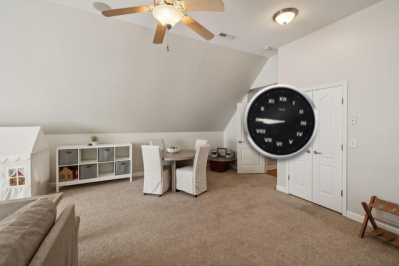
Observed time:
{"hour": 8, "minute": 45}
